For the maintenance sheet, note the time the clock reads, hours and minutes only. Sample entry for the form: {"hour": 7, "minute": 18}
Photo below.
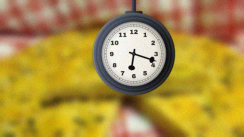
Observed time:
{"hour": 6, "minute": 18}
